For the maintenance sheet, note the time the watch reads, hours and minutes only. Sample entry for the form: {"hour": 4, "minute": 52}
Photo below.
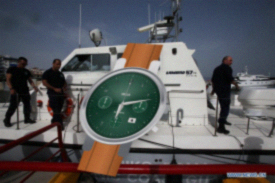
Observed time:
{"hour": 6, "minute": 12}
